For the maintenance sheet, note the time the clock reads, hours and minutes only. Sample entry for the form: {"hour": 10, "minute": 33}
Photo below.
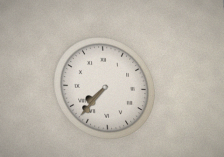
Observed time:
{"hour": 7, "minute": 37}
